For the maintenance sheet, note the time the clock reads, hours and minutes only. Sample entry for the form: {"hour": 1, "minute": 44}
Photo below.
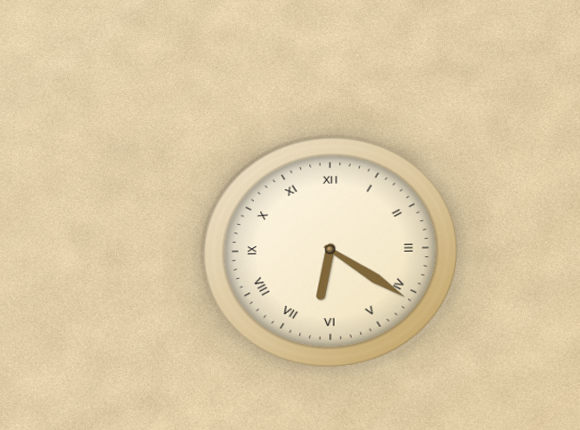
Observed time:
{"hour": 6, "minute": 21}
